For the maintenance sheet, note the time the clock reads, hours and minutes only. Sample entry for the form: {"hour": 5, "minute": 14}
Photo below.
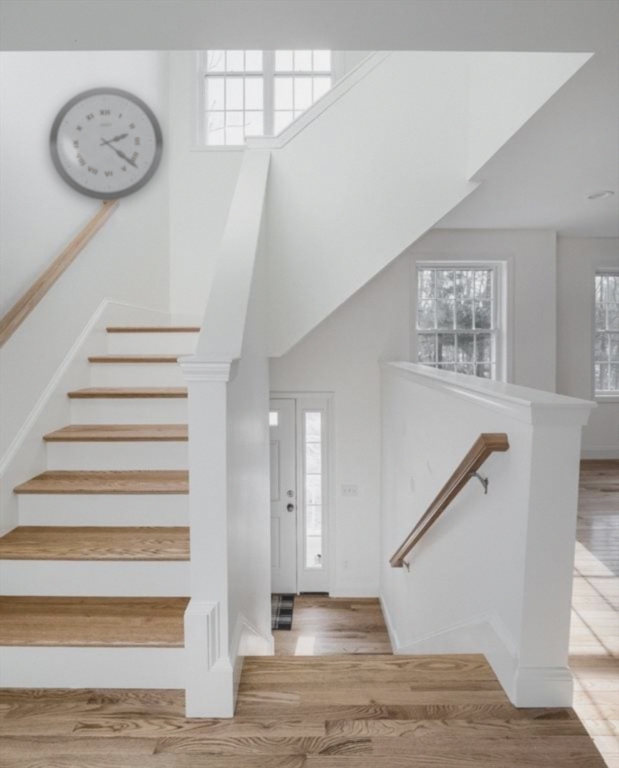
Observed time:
{"hour": 2, "minute": 22}
